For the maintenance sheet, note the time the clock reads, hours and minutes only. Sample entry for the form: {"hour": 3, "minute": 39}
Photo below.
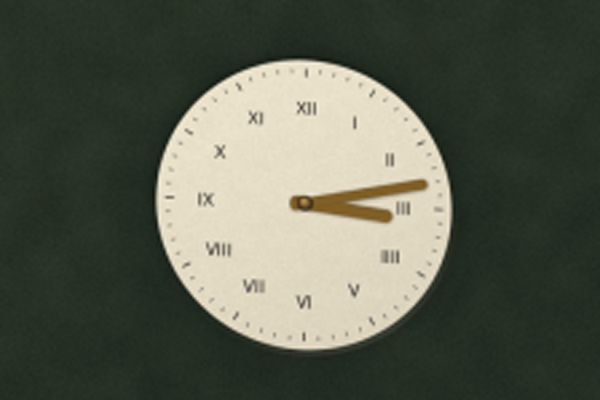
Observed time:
{"hour": 3, "minute": 13}
